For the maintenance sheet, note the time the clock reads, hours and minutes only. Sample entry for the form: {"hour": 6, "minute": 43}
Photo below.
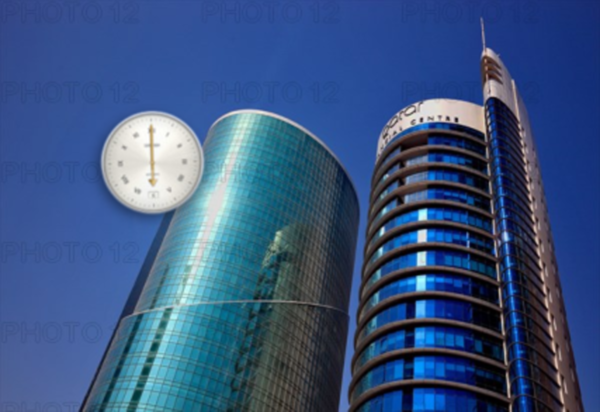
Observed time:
{"hour": 6, "minute": 0}
